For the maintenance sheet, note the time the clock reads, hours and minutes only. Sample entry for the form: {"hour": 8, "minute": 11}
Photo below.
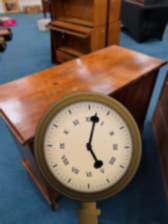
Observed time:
{"hour": 5, "minute": 2}
